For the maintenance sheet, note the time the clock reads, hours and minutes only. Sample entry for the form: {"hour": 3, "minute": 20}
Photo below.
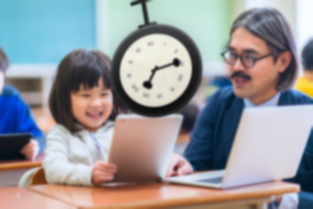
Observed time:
{"hour": 7, "minute": 14}
